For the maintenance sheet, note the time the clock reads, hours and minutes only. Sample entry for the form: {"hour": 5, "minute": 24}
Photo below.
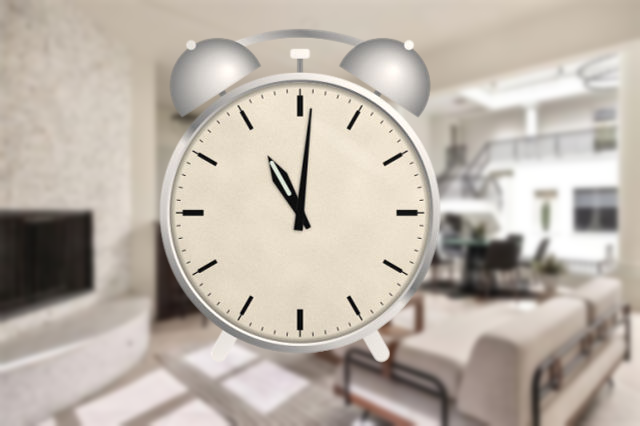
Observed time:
{"hour": 11, "minute": 1}
